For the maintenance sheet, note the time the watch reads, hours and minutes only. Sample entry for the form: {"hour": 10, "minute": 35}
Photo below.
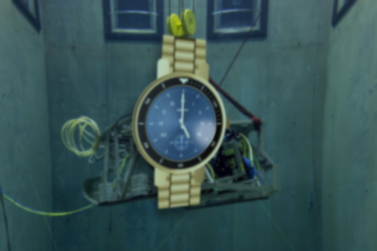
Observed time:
{"hour": 5, "minute": 0}
